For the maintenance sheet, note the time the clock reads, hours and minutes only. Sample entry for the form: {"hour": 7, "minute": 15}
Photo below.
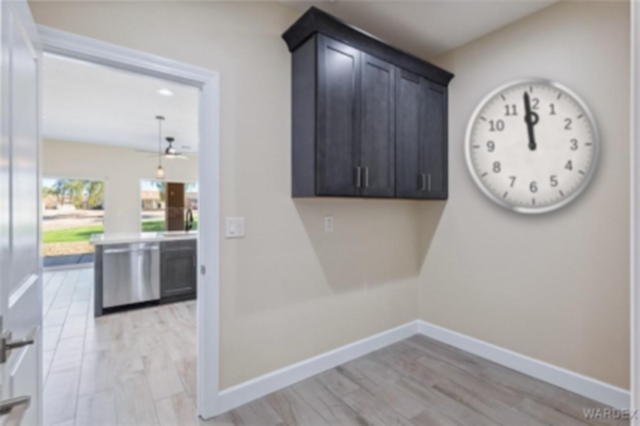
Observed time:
{"hour": 11, "minute": 59}
